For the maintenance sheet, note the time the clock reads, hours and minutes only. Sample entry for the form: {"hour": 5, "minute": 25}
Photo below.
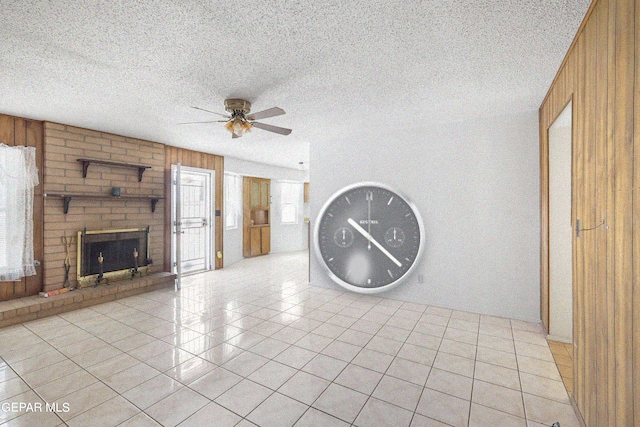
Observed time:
{"hour": 10, "minute": 22}
